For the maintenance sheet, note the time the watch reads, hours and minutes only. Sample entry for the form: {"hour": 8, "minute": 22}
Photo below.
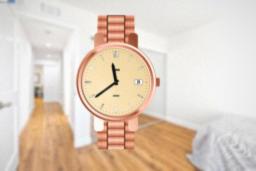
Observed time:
{"hour": 11, "minute": 39}
